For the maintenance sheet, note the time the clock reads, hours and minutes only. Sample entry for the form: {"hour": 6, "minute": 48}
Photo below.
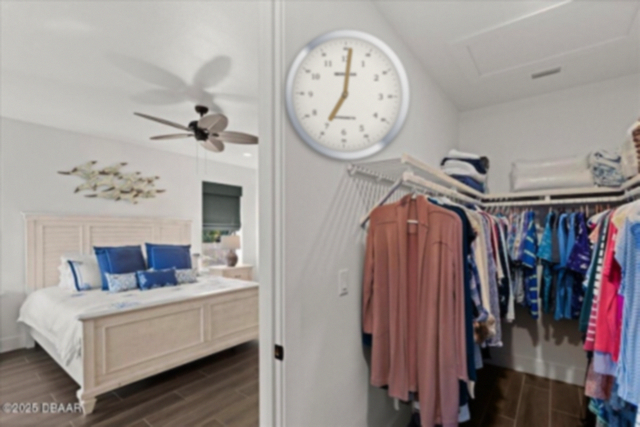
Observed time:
{"hour": 7, "minute": 1}
